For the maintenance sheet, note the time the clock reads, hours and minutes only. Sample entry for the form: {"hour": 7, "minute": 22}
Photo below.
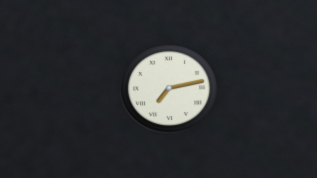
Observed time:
{"hour": 7, "minute": 13}
